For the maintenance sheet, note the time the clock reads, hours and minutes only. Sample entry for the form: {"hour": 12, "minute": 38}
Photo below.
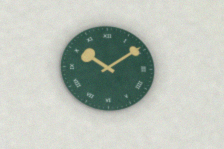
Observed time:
{"hour": 10, "minute": 9}
